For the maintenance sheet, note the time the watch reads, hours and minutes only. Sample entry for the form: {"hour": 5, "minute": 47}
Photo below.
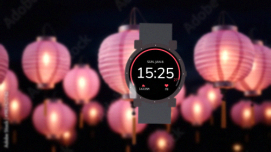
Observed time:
{"hour": 15, "minute": 25}
